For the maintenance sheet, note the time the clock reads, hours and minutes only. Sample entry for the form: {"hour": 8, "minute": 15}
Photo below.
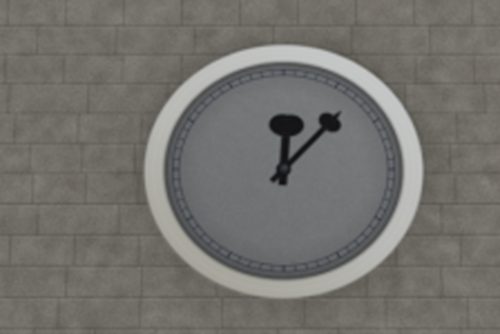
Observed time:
{"hour": 12, "minute": 7}
